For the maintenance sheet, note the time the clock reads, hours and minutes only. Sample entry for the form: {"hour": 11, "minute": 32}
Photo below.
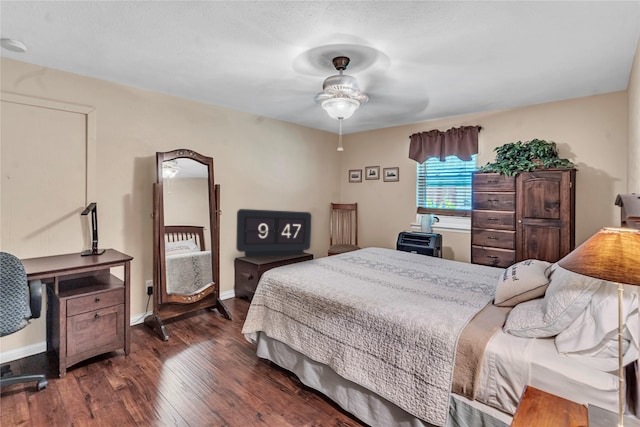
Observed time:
{"hour": 9, "minute": 47}
